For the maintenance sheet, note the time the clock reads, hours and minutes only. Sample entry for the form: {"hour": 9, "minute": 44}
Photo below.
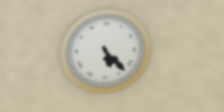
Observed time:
{"hour": 5, "minute": 23}
